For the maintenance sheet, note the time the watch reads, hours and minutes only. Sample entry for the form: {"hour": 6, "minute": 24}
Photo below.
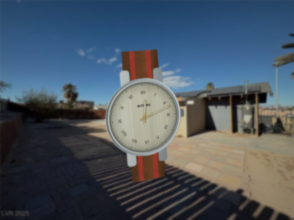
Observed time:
{"hour": 12, "minute": 12}
